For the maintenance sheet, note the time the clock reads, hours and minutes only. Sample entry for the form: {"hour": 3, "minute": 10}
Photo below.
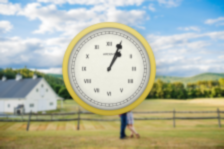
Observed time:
{"hour": 1, "minute": 4}
